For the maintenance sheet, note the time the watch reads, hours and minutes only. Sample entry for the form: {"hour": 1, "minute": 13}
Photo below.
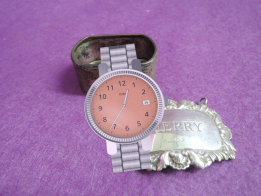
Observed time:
{"hour": 12, "minute": 36}
